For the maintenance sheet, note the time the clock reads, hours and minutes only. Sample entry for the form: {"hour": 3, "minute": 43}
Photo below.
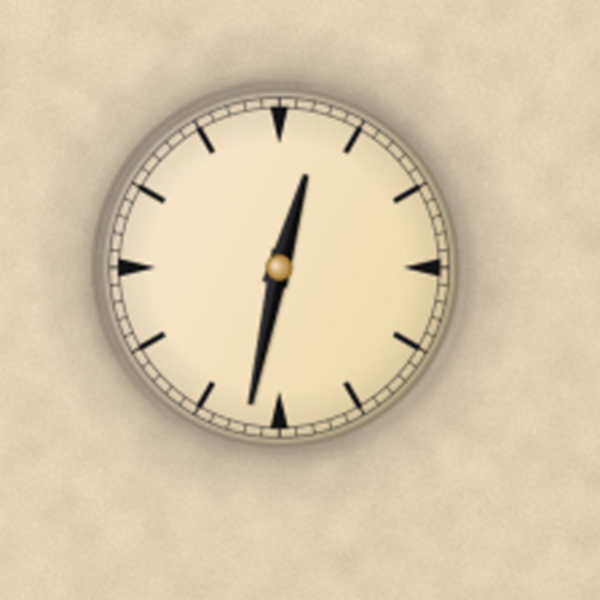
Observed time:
{"hour": 12, "minute": 32}
